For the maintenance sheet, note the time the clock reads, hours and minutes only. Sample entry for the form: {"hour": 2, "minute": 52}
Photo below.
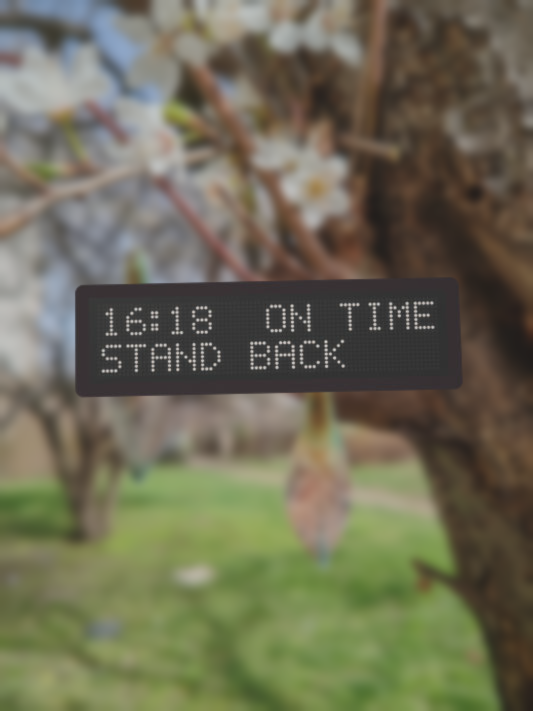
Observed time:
{"hour": 16, "minute": 18}
